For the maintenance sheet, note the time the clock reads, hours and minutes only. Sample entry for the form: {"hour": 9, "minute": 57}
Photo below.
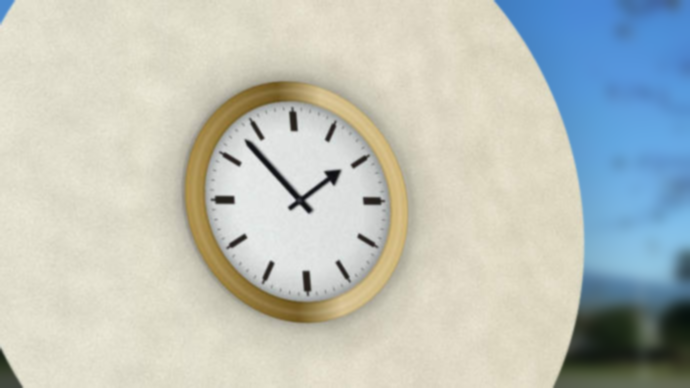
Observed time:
{"hour": 1, "minute": 53}
